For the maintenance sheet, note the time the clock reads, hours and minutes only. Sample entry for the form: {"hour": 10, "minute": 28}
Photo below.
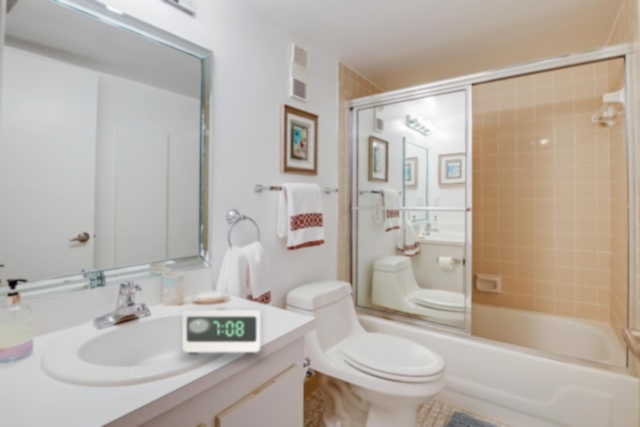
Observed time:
{"hour": 7, "minute": 8}
